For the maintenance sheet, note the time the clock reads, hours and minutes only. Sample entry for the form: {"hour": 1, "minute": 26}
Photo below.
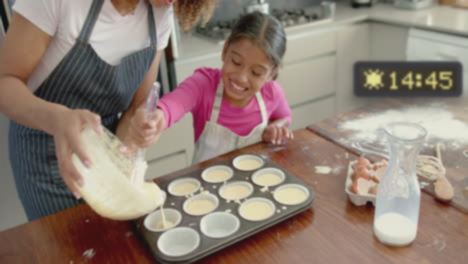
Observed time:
{"hour": 14, "minute": 45}
